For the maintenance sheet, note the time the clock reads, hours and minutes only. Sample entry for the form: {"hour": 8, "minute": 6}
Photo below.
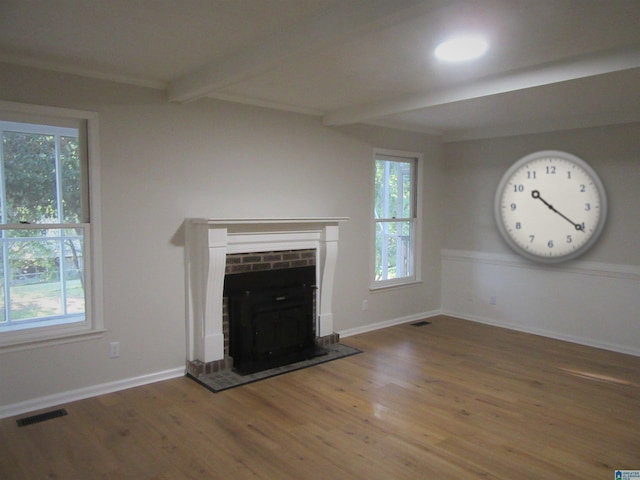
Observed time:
{"hour": 10, "minute": 21}
